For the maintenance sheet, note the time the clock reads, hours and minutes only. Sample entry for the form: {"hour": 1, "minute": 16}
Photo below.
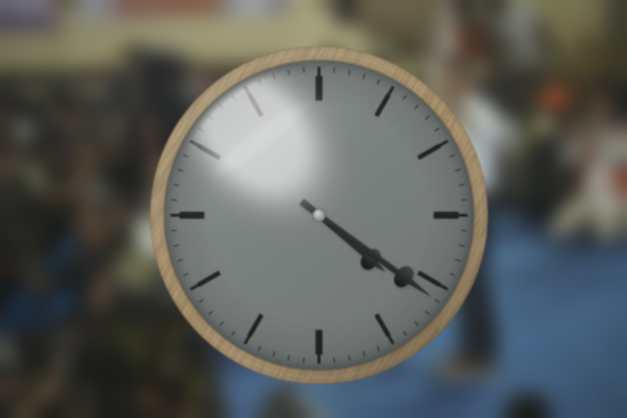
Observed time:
{"hour": 4, "minute": 21}
